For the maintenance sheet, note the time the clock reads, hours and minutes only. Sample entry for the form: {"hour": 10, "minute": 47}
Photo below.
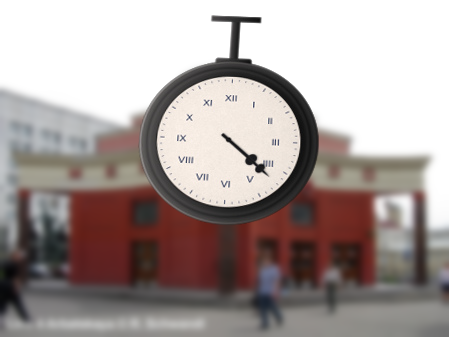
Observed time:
{"hour": 4, "minute": 22}
